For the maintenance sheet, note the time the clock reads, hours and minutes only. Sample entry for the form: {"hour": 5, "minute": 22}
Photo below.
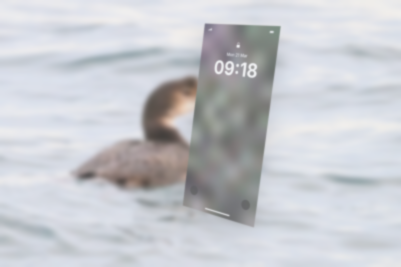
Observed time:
{"hour": 9, "minute": 18}
